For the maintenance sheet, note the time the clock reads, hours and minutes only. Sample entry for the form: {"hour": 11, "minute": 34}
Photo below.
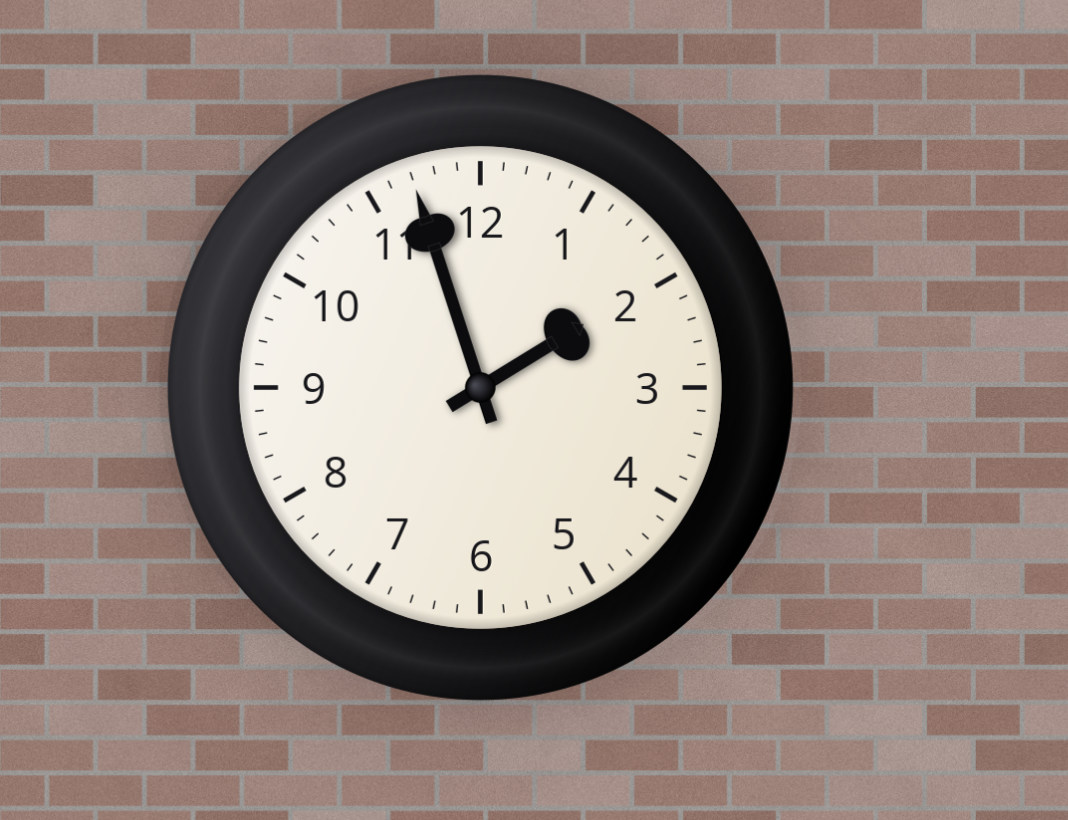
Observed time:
{"hour": 1, "minute": 57}
